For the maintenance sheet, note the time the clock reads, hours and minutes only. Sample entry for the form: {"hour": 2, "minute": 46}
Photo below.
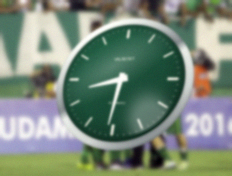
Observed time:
{"hour": 8, "minute": 31}
